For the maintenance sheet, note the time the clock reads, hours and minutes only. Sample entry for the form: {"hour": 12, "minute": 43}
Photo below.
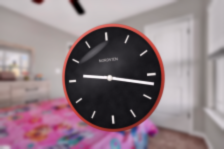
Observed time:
{"hour": 9, "minute": 17}
